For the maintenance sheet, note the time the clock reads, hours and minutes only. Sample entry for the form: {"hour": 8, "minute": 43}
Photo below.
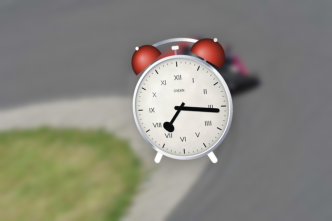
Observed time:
{"hour": 7, "minute": 16}
